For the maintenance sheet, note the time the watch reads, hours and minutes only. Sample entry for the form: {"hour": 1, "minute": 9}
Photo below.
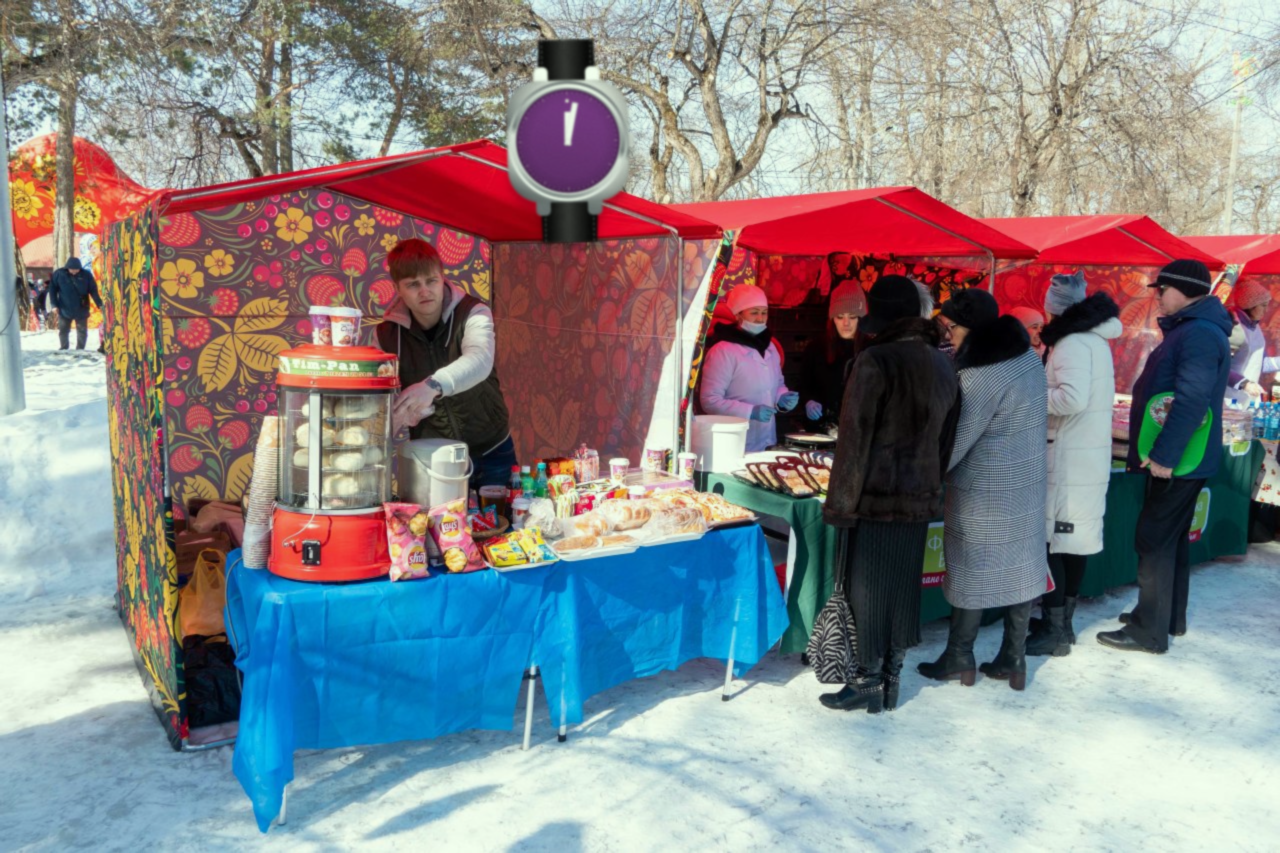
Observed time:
{"hour": 12, "minute": 2}
